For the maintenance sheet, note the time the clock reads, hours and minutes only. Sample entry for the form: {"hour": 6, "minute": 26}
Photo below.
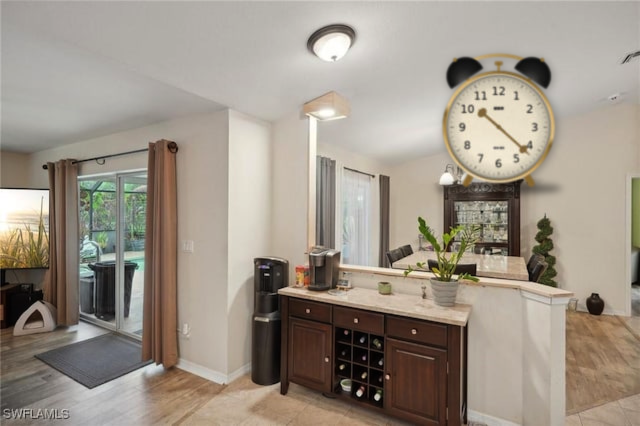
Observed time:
{"hour": 10, "minute": 22}
